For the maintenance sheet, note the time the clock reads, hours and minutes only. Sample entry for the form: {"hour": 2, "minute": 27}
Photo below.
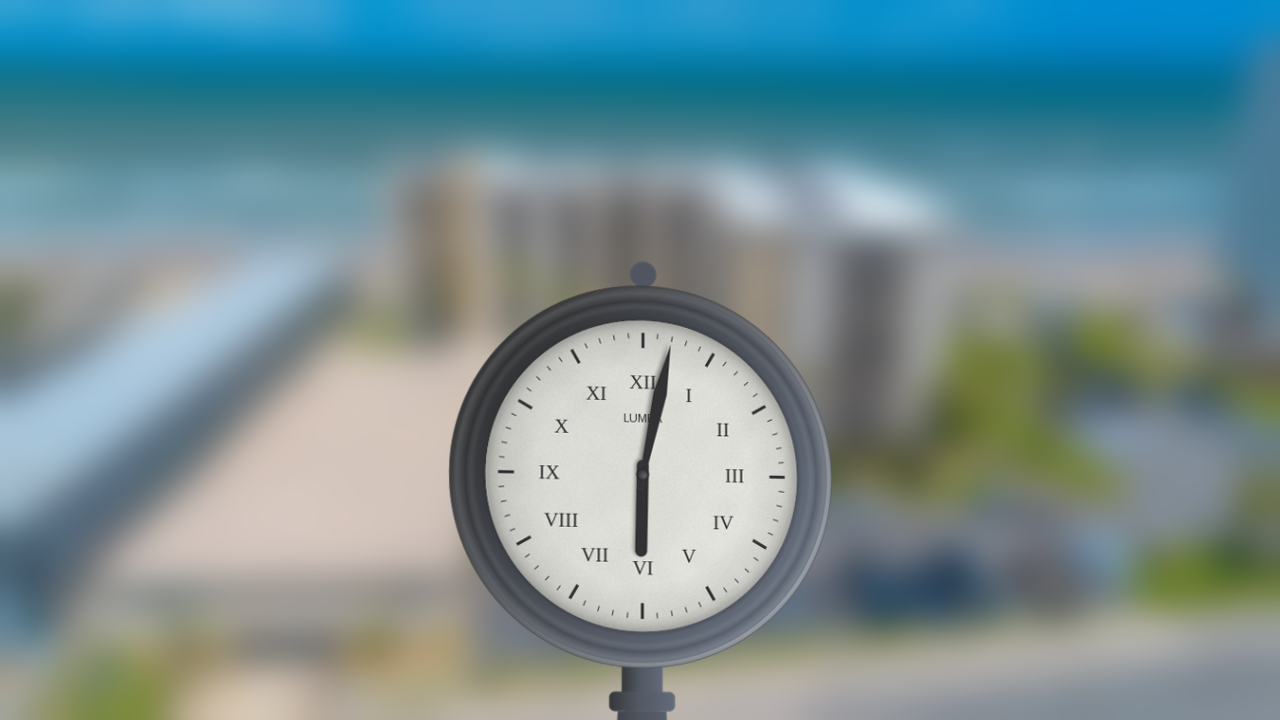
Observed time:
{"hour": 6, "minute": 2}
